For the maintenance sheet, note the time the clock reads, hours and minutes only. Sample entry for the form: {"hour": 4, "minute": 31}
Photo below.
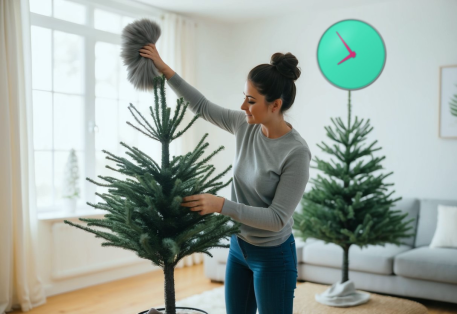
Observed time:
{"hour": 7, "minute": 54}
